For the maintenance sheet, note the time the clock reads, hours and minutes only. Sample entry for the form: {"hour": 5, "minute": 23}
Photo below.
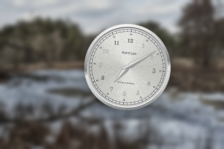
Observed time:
{"hour": 7, "minute": 9}
